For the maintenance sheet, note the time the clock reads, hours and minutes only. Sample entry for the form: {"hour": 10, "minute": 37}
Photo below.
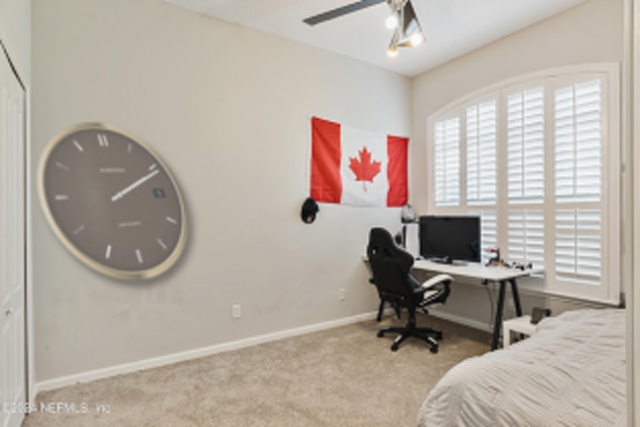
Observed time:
{"hour": 2, "minute": 11}
